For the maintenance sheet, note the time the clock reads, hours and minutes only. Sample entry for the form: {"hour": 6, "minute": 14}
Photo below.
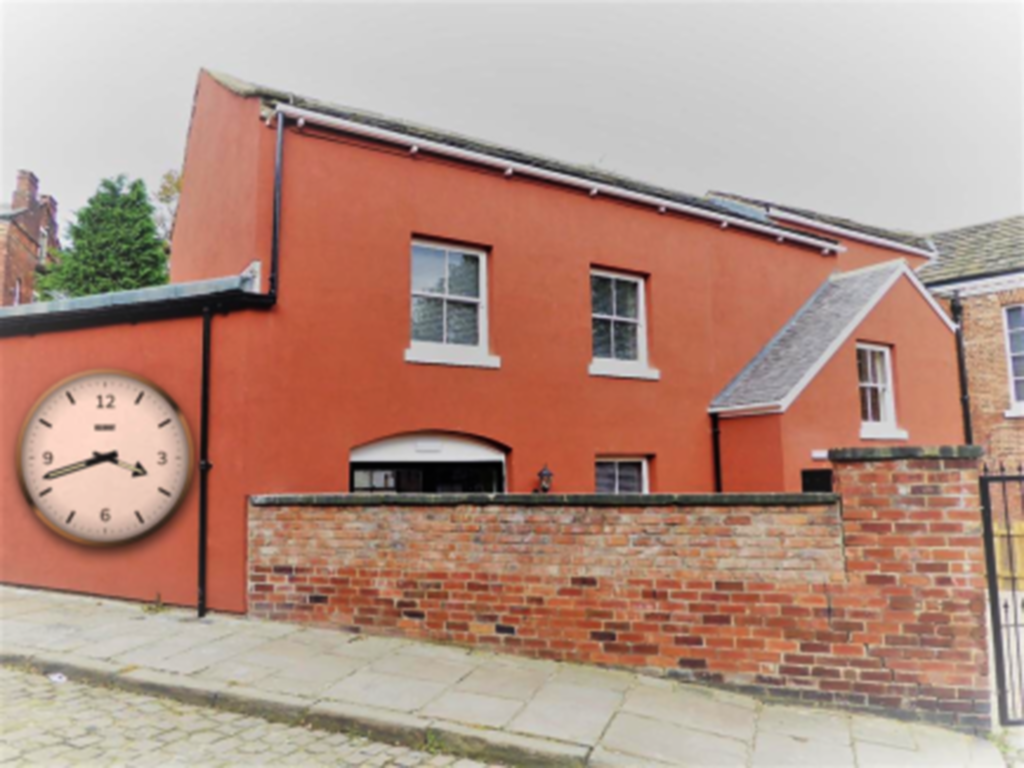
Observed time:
{"hour": 3, "minute": 42}
